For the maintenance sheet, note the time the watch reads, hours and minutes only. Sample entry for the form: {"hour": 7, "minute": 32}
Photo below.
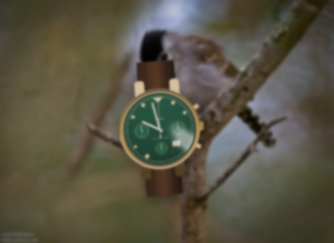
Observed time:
{"hour": 9, "minute": 58}
